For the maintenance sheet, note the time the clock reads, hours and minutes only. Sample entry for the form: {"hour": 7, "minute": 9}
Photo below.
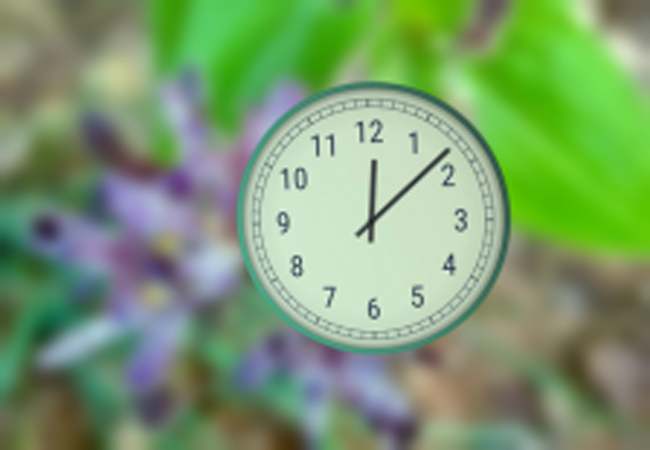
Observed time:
{"hour": 12, "minute": 8}
